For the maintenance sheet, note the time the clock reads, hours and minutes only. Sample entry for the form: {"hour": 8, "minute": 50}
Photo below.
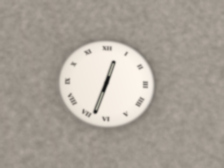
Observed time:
{"hour": 12, "minute": 33}
